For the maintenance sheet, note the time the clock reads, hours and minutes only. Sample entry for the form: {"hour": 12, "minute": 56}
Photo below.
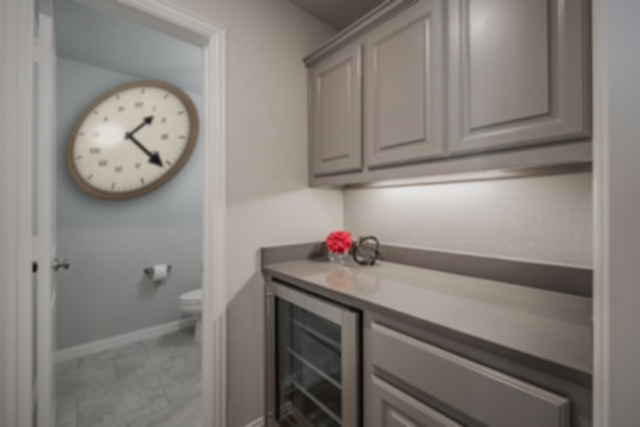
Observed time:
{"hour": 1, "minute": 21}
